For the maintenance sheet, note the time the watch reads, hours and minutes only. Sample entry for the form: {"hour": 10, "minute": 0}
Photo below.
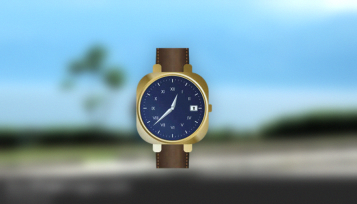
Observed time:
{"hour": 12, "minute": 38}
